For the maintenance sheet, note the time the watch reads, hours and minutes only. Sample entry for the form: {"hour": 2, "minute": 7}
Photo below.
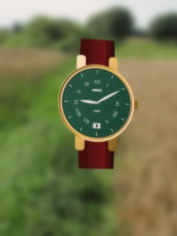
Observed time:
{"hour": 9, "minute": 10}
